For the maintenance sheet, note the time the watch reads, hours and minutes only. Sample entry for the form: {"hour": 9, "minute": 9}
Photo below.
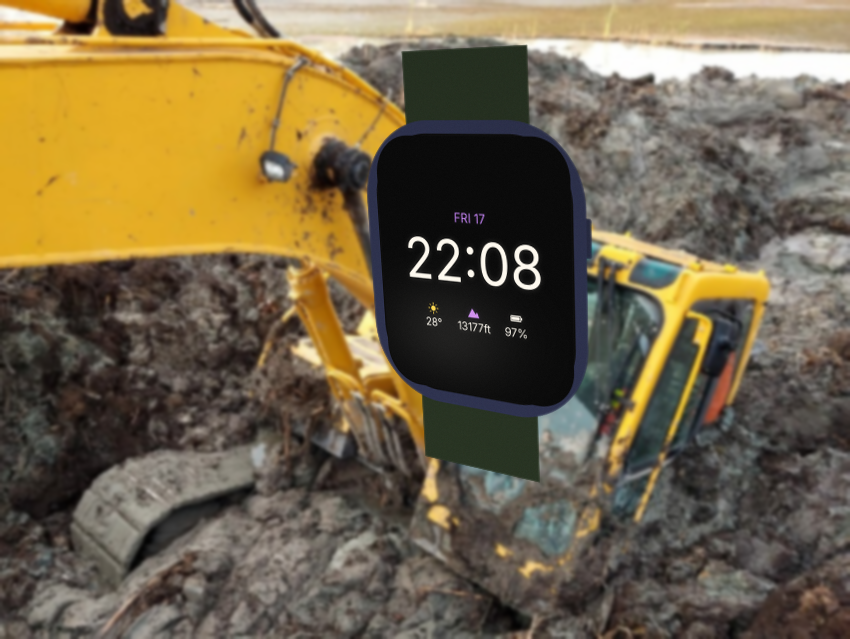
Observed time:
{"hour": 22, "minute": 8}
